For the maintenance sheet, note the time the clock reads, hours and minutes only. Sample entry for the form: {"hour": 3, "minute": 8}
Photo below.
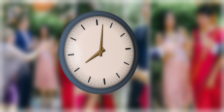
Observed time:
{"hour": 8, "minute": 2}
